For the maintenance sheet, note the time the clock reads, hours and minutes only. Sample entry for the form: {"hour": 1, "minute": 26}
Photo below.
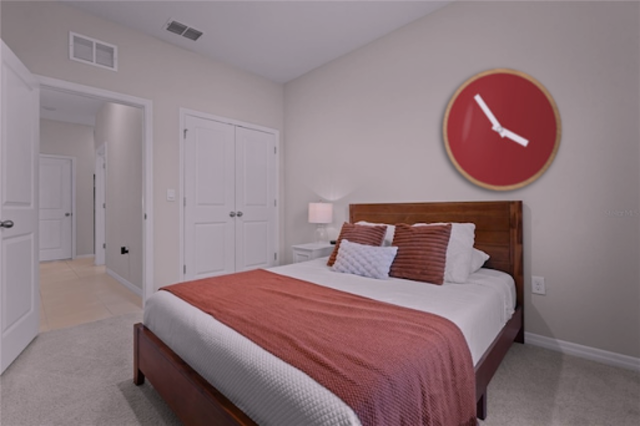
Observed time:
{"hour": 3, "minute": 54}
